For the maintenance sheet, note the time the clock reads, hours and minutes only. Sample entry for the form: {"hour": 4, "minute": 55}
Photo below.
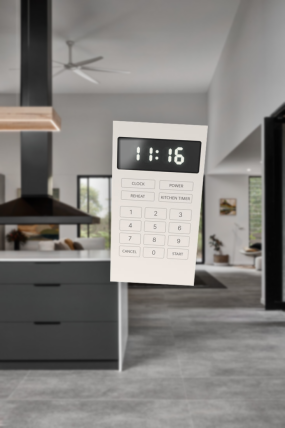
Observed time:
{"hour": 11, "minute": 16}
